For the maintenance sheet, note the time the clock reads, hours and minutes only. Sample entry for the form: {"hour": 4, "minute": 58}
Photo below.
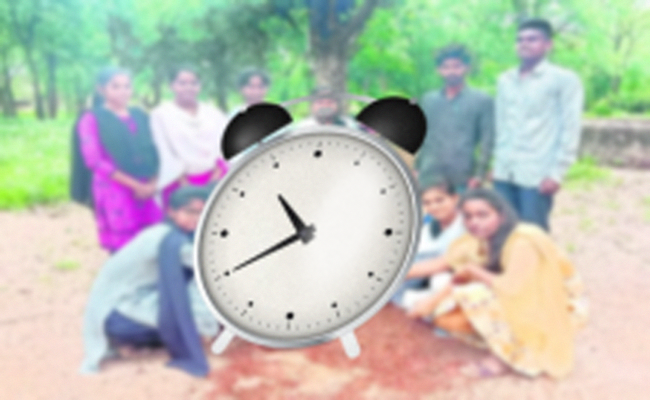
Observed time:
{"hour": 10, "minute": 40}
